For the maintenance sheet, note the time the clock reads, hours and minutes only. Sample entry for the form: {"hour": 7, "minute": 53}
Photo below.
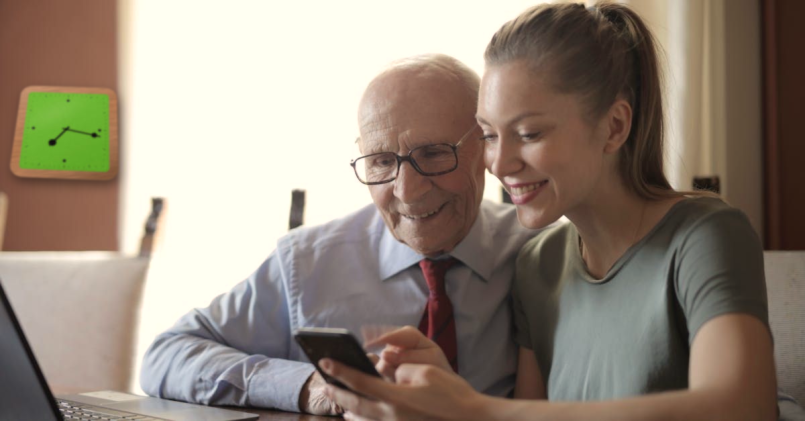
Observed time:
{"hour": 7, "minute": 17}
